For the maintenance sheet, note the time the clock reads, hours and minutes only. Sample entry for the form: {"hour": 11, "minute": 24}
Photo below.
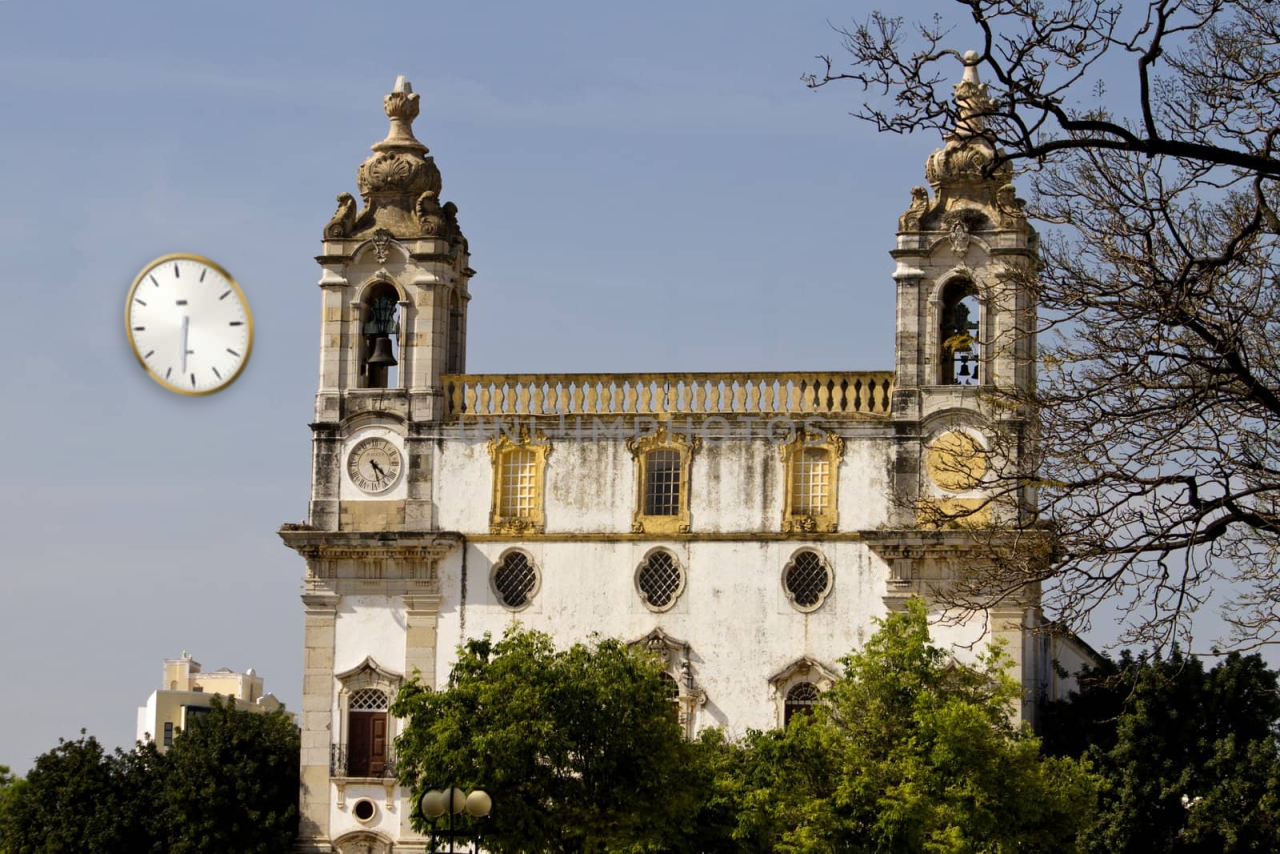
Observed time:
{"hour": 6, "minute": 32}
